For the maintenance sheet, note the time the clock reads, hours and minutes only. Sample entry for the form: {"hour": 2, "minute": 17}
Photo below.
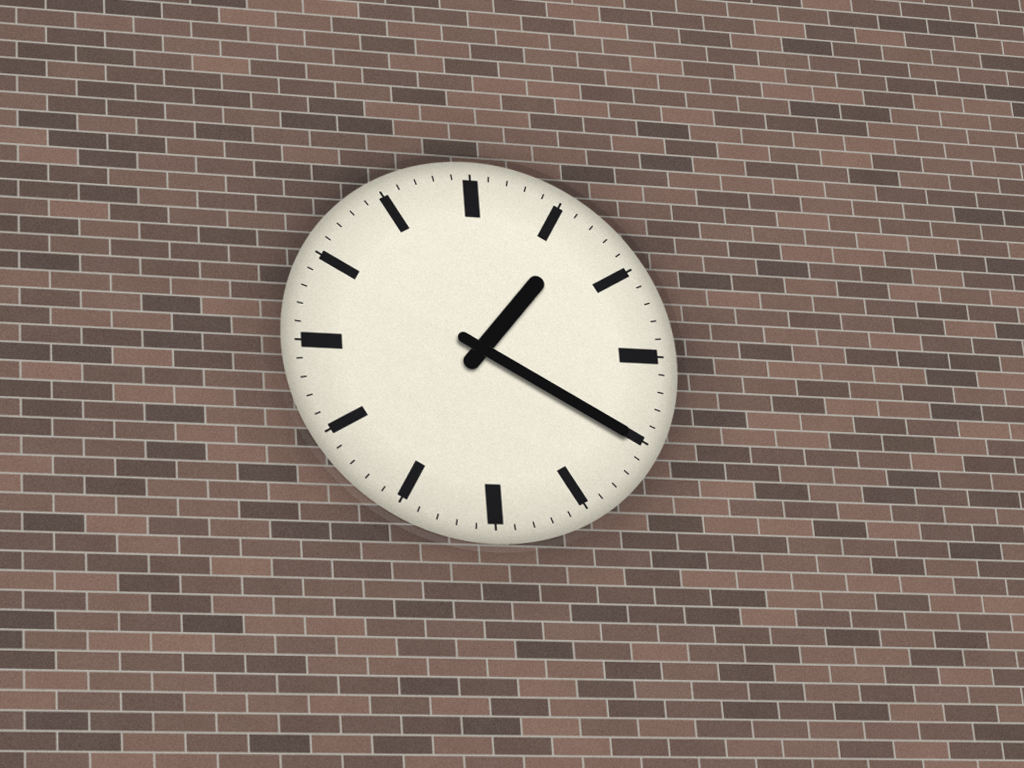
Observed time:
{"hour": 1, "minute": 20}
